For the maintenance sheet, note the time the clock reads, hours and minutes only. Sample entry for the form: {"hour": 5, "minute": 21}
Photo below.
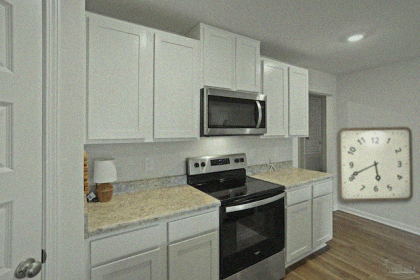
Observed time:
{"hour": 5, "minute": 41}
